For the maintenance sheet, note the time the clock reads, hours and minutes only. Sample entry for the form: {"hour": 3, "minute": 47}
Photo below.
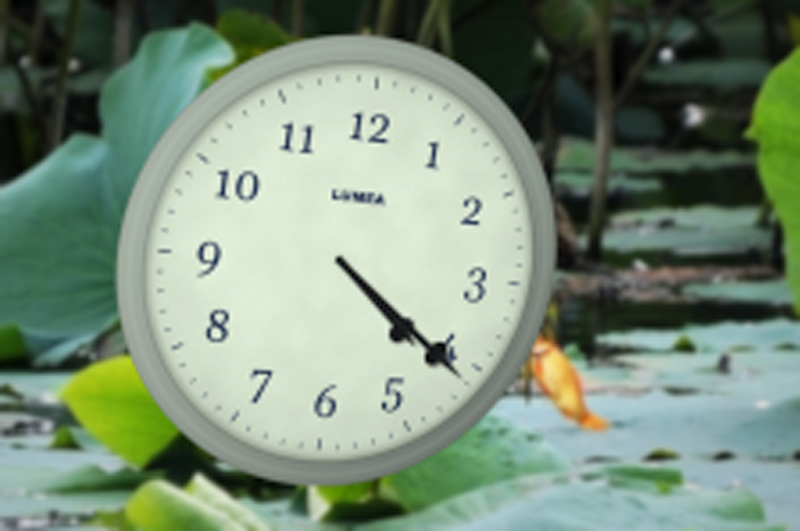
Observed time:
{"hour": 4, "minute": 21}
